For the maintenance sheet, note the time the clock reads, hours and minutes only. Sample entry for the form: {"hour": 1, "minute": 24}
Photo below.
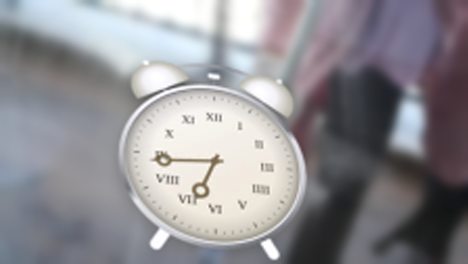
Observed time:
{"hour": 6, "minute": 44}
